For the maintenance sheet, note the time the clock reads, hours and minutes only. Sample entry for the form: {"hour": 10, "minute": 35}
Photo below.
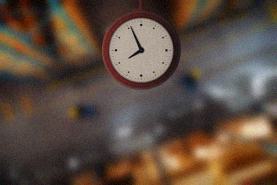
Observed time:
{"hour": 7, "minute": 56}
